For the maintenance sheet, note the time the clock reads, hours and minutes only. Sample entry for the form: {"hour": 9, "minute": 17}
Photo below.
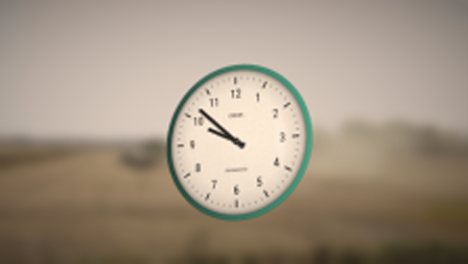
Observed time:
{"hour": 9, "minute": 52}
